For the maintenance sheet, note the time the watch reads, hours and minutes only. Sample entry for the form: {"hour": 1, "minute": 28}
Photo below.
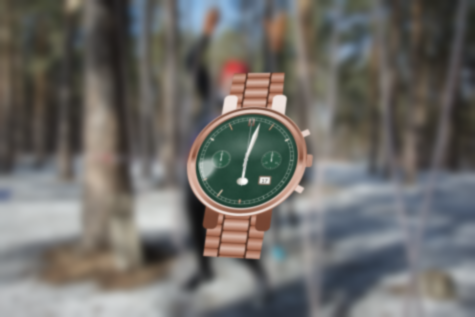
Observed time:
{"hour": 6, "minute": 2}
